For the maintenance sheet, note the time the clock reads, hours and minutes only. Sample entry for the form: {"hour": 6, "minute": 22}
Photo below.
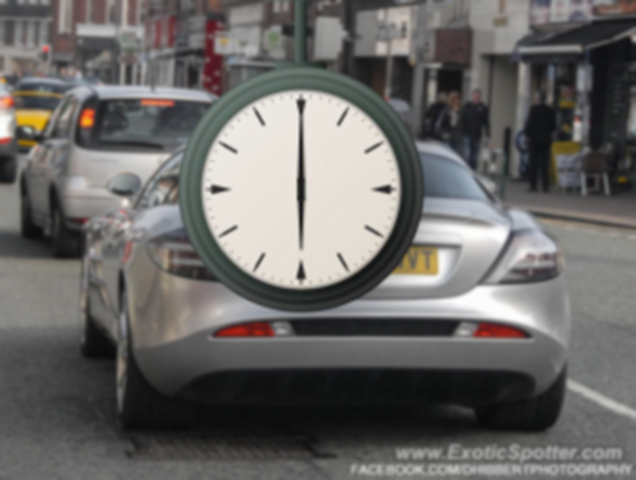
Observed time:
{"hour": 6, "minute": 0}
